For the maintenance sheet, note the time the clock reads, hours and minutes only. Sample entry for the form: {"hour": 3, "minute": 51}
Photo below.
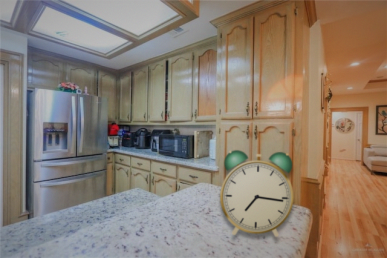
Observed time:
{"hour": 7, "minute": 16}
